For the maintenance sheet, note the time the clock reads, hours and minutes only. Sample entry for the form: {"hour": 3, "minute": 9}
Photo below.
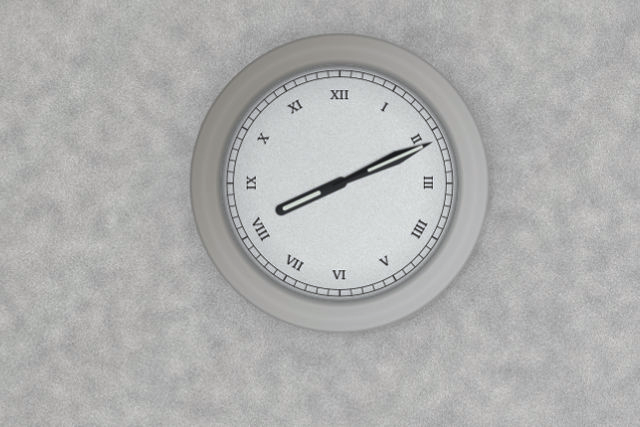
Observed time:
{"hour": 8, "minute": 11}
